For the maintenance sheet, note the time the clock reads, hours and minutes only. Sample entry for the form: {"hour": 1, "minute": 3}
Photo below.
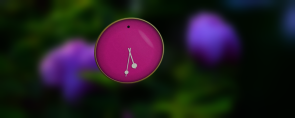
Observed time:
{"hour": 5, "minute": 32}
